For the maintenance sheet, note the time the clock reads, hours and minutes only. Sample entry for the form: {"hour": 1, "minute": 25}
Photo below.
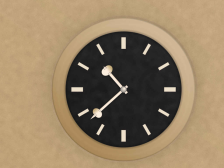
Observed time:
{"hour": 10, "minute": 38}
